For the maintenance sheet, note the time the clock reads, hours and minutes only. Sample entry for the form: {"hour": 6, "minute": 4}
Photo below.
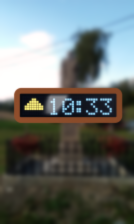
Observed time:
{"hour": 10, "minute": 33}
